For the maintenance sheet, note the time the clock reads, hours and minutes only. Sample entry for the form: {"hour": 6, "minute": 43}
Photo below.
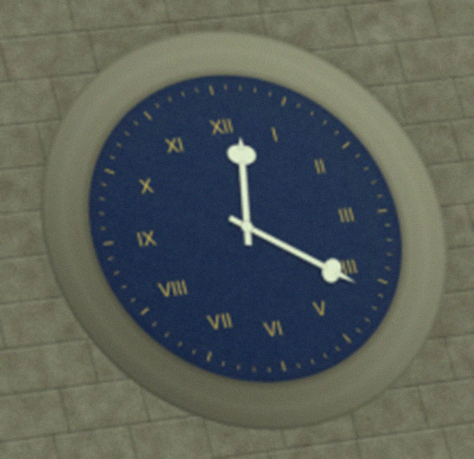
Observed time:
{"hour": 12, "minute": 21}
